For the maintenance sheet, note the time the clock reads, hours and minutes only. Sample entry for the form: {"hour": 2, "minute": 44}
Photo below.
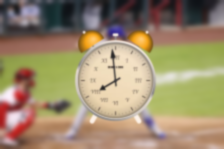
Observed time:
{"hour": 7, "minute": 59}
